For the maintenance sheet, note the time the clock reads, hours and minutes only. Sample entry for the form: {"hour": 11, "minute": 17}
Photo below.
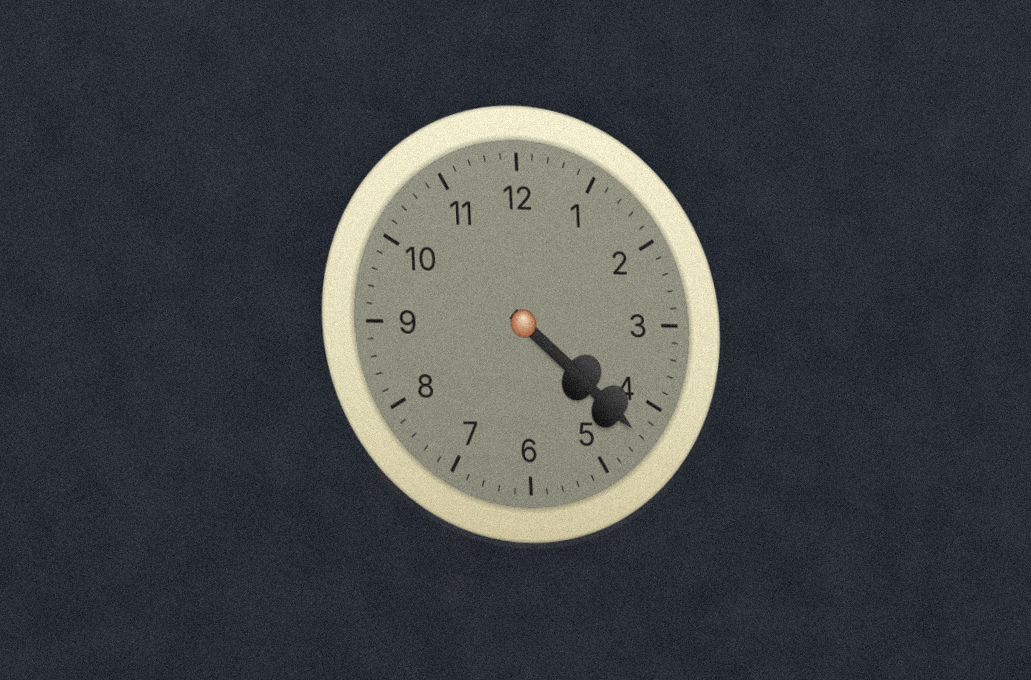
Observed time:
{"hour": 4, "minute": 22}
